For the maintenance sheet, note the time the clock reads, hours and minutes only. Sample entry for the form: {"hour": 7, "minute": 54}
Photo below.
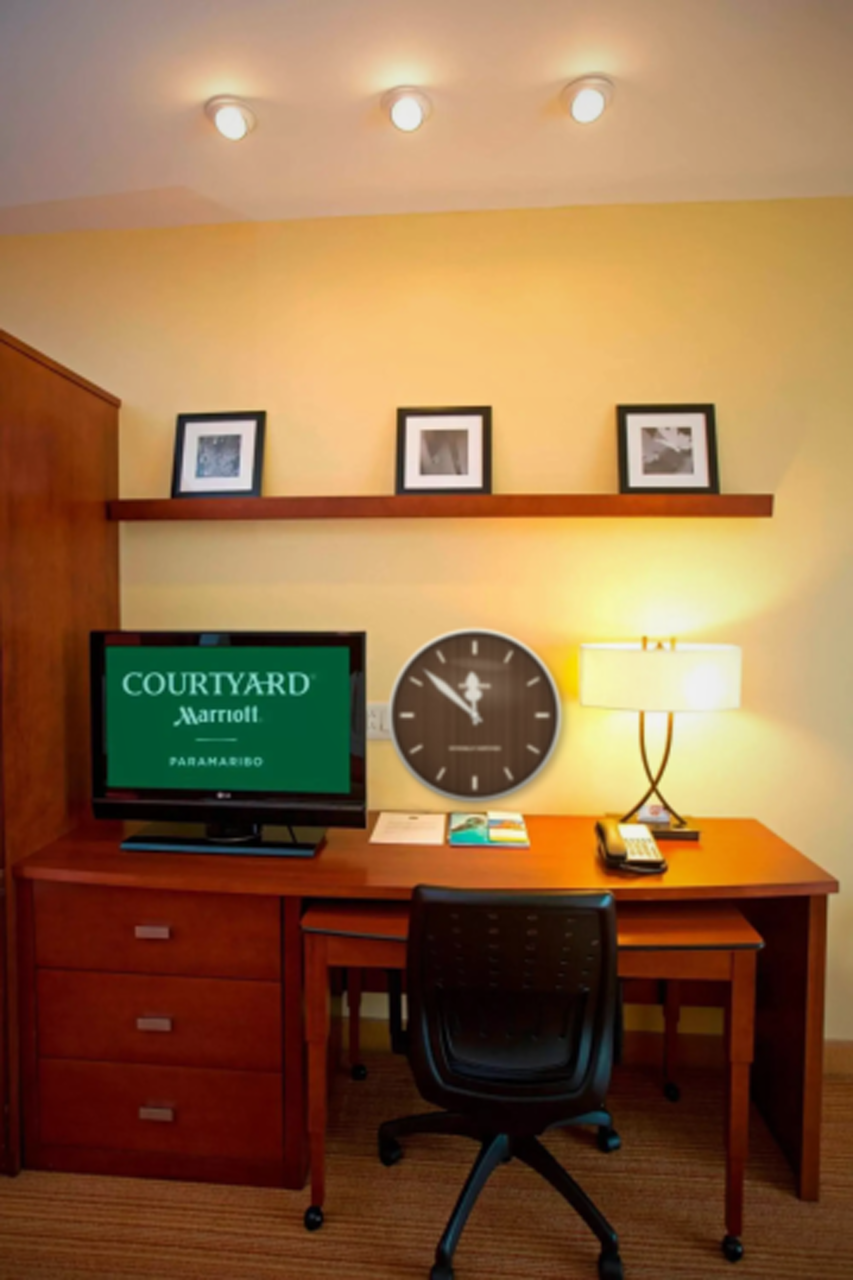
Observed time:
{"hour": 11, "minute": 52}
